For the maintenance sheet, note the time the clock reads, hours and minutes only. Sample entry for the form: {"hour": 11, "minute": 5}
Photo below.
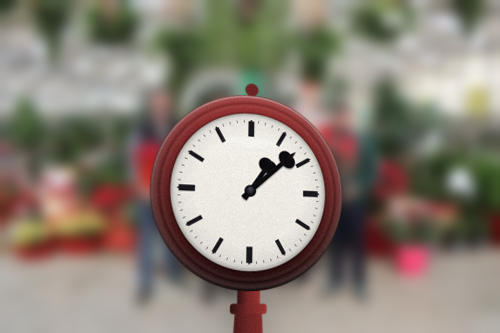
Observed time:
{"hour": 1, "minute": 8}
